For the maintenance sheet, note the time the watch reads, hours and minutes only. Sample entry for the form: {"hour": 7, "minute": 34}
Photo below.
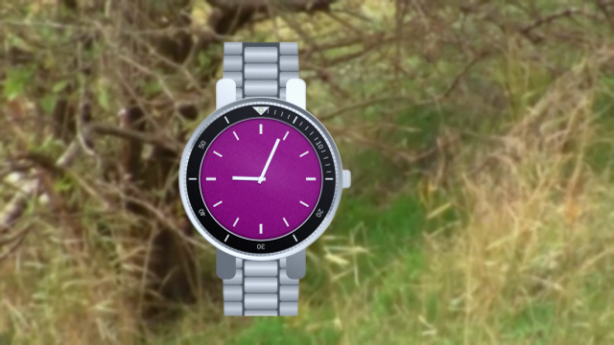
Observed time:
{"hour": 9, "minute": 4}
